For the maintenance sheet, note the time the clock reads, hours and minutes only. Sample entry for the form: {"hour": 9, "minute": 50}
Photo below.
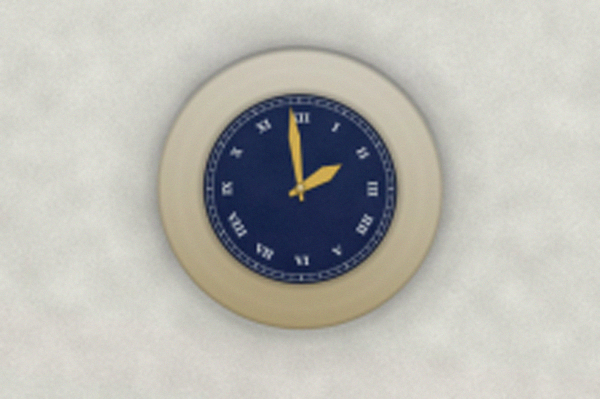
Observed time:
{"hour": 1, "minute": 59}
